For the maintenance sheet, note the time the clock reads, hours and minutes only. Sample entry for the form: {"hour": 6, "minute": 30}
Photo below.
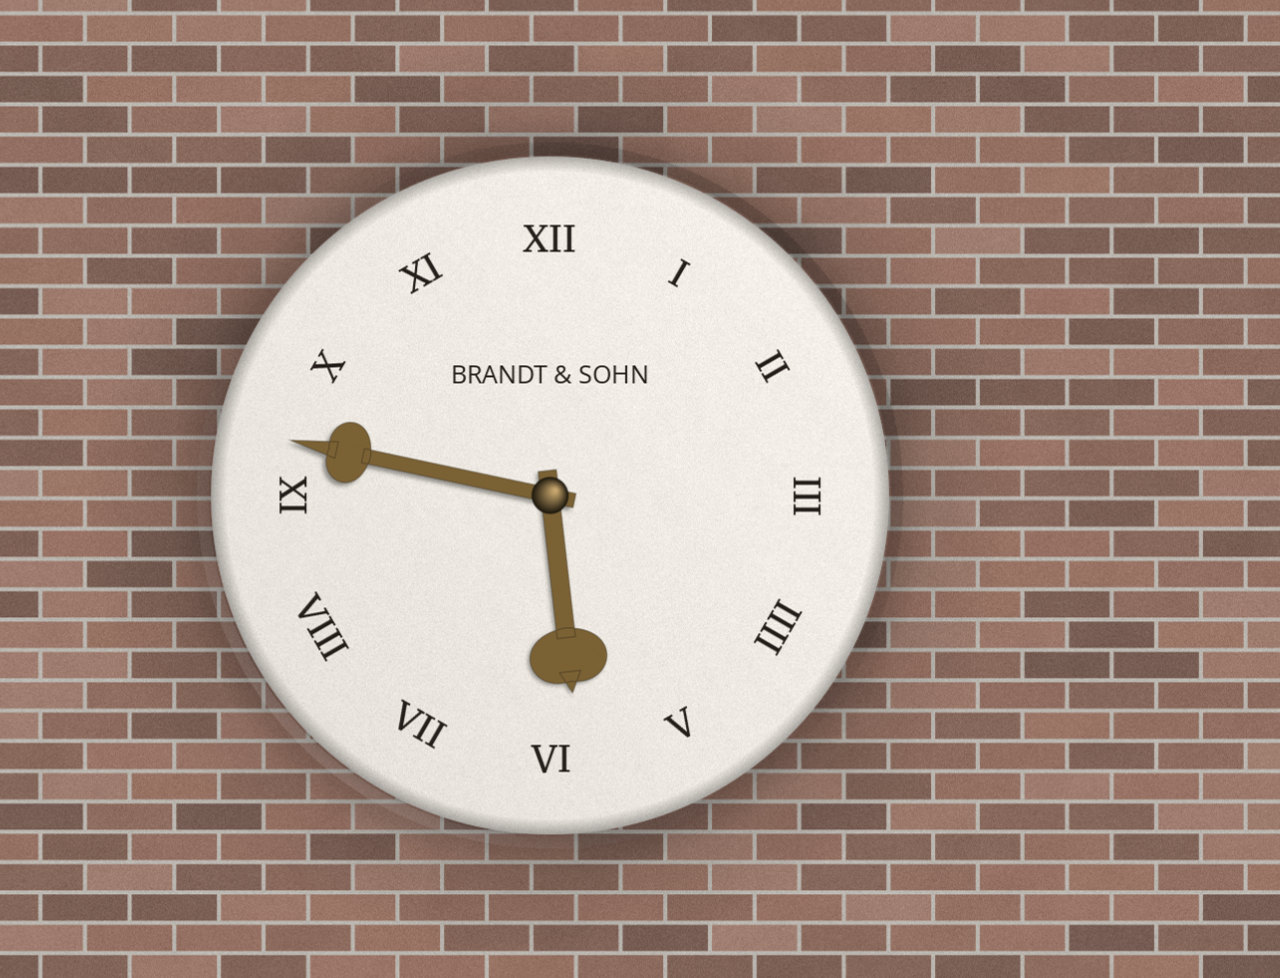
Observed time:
{"hour": 5, "minute": 47}
